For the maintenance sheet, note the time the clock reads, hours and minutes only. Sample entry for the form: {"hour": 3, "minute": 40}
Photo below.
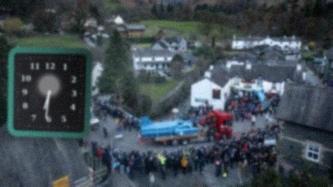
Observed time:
{"hour": 6, "minute": 31}
